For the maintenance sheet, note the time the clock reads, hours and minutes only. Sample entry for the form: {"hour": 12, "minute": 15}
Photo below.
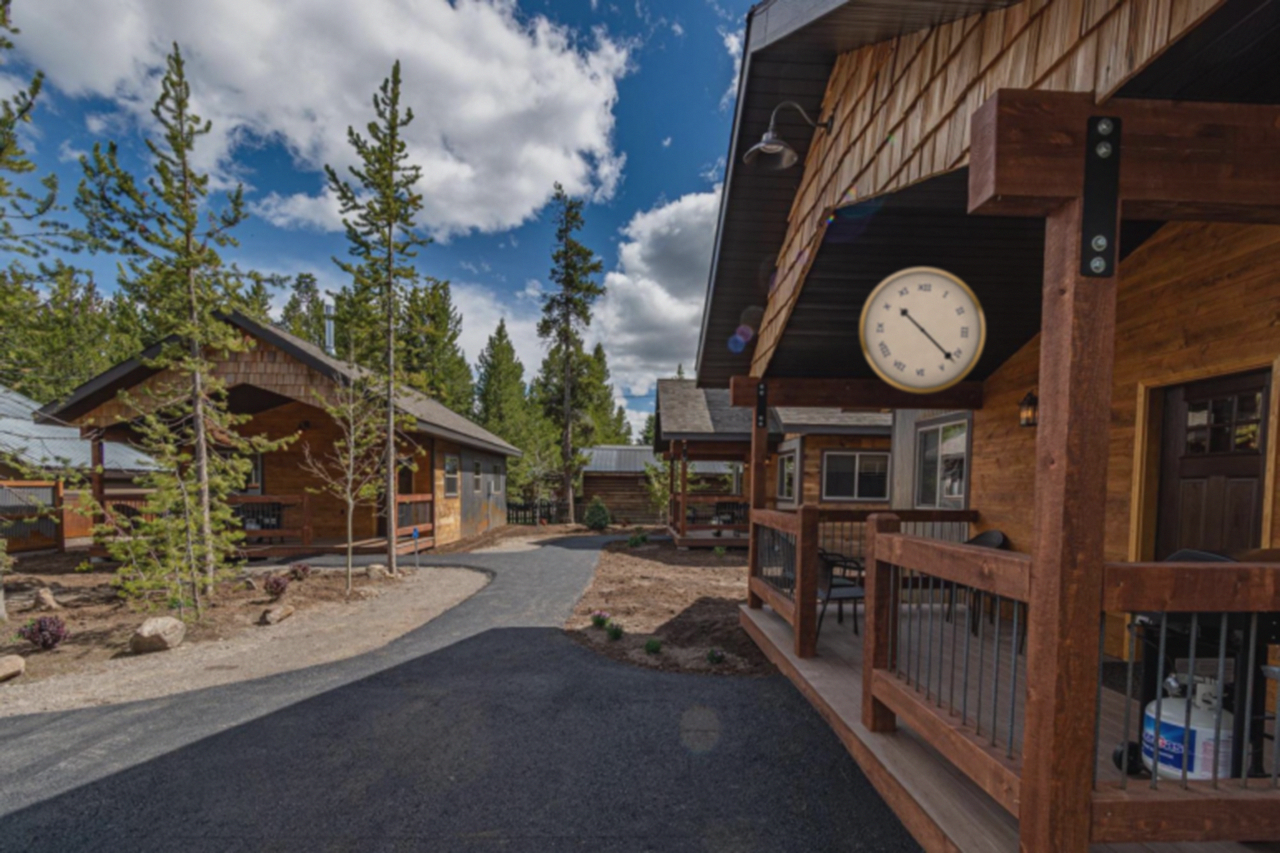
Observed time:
{"hour": 10, "minute": 22}
